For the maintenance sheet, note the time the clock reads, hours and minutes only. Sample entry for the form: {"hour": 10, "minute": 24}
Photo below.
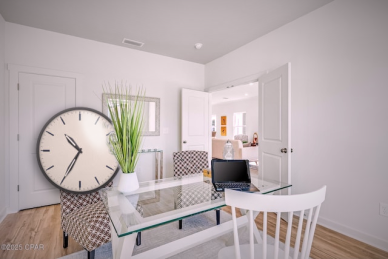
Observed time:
{"hour": 10, "minute": 35}
